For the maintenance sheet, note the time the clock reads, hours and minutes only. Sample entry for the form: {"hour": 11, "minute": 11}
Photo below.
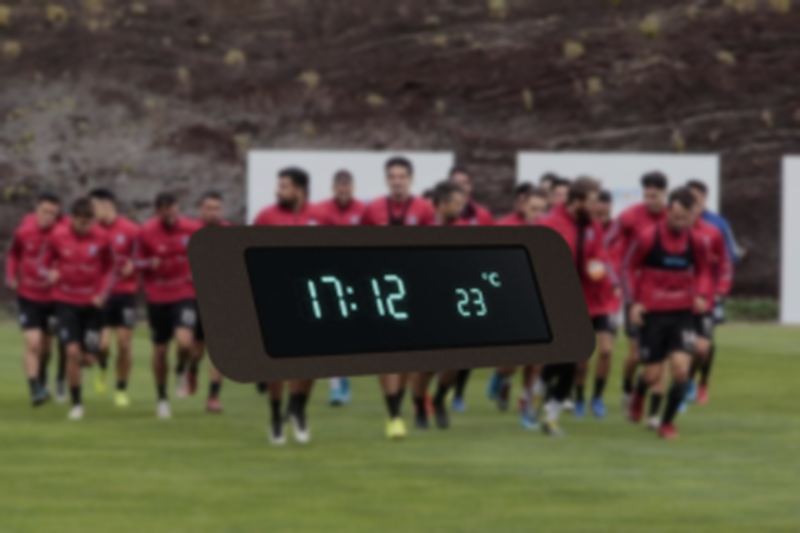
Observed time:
{"hour": 17, "minute": 12}
